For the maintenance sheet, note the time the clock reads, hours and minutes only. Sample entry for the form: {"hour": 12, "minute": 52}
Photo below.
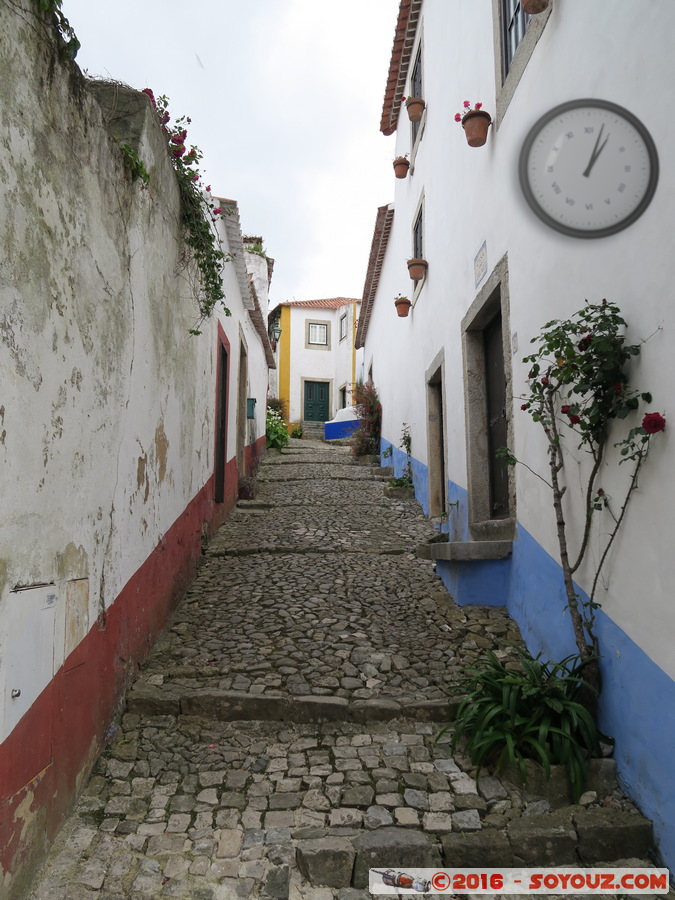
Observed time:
{"hour": 1, "minute": 3}
